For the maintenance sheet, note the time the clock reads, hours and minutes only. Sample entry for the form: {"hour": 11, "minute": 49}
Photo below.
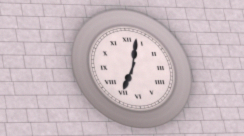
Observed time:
{"hour": 7, "minute": 3}
